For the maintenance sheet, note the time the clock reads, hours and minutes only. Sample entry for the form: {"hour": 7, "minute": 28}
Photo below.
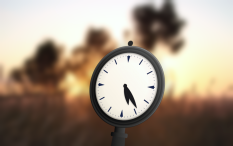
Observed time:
{"hour": 5, "minute": 24}
